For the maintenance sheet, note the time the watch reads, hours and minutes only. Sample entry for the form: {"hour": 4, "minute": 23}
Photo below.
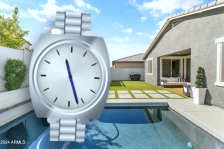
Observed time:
{"hour": 11, "minute": 27}
